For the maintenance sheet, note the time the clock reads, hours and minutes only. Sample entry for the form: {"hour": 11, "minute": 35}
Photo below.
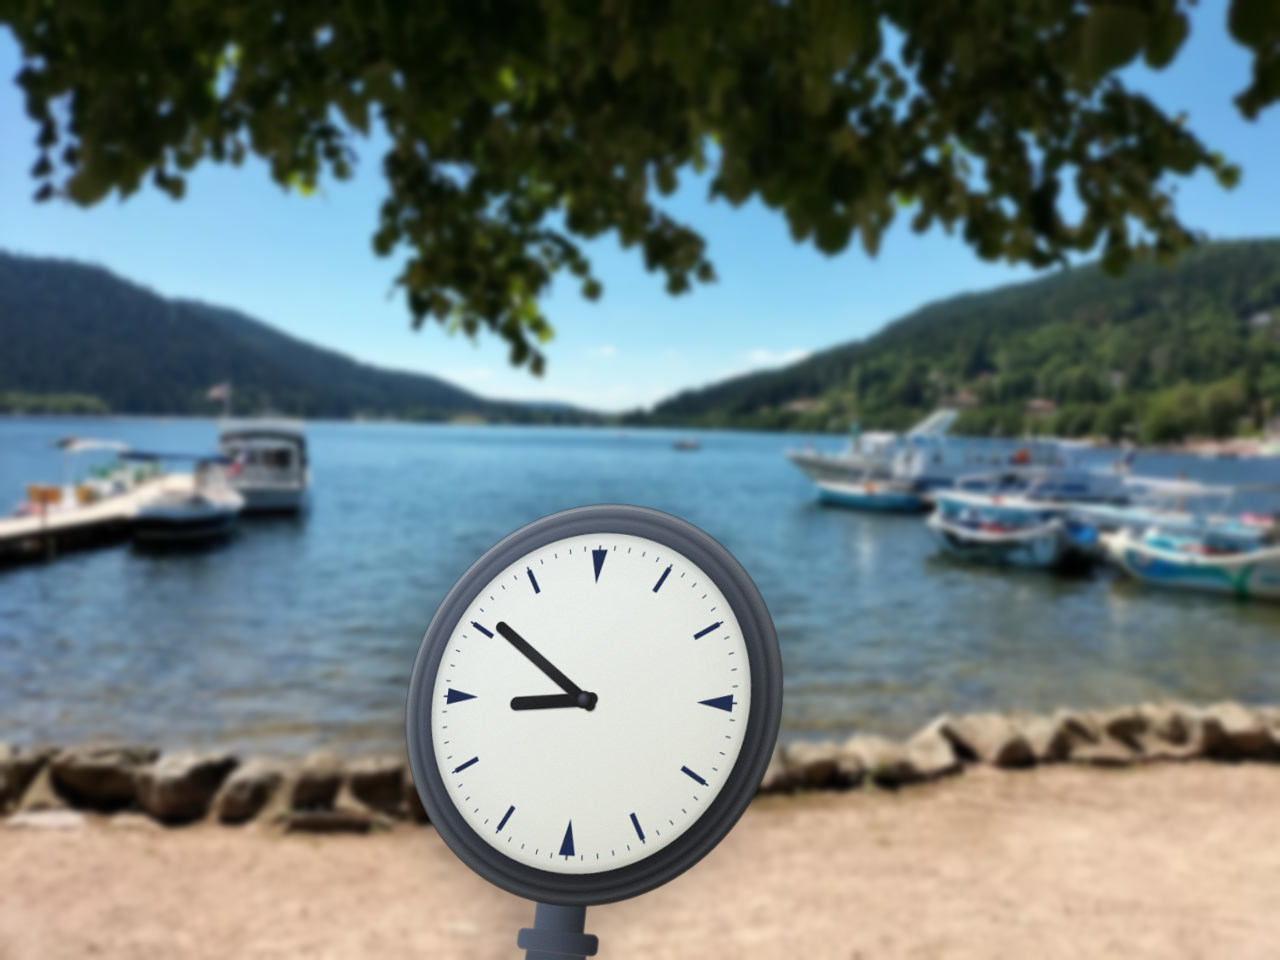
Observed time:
{"hour": 8, "minute": 51}
